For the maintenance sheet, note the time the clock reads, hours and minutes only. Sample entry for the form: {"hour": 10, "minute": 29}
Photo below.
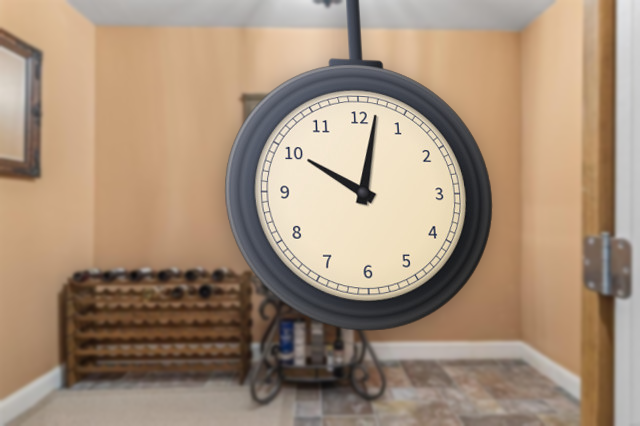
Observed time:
{"hour": 10, "minute": 2}
